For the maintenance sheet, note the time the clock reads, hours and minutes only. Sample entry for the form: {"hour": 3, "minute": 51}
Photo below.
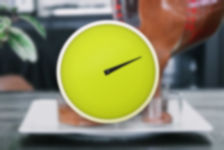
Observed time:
{"hour": 2, "minute": 11}
